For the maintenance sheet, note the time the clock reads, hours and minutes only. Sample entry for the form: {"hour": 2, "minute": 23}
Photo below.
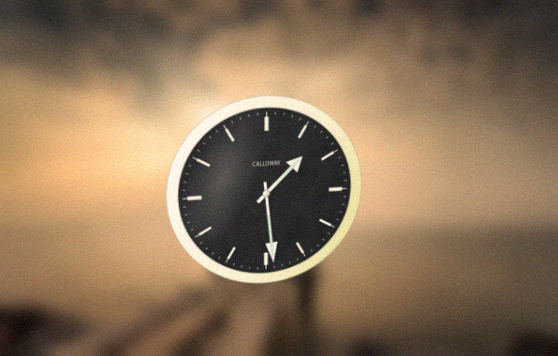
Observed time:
{"hour": 1, "minute": 29}
